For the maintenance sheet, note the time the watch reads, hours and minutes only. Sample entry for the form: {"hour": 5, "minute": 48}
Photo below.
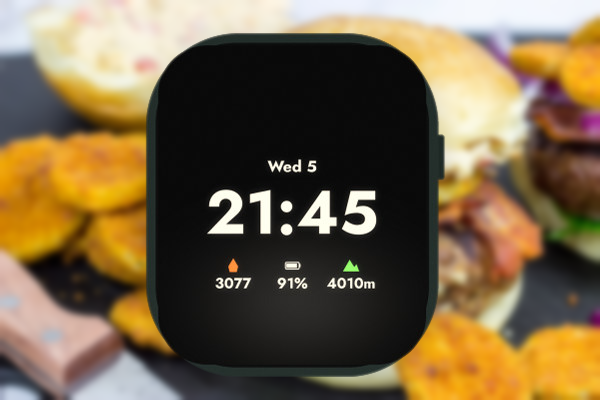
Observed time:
{"hour": 21, "minute": 45}
